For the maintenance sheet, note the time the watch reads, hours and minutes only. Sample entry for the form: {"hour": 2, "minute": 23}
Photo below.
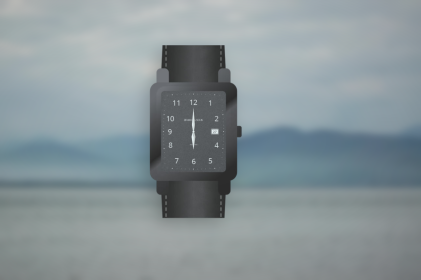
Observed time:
{"hour": 6, "minute": 0}
